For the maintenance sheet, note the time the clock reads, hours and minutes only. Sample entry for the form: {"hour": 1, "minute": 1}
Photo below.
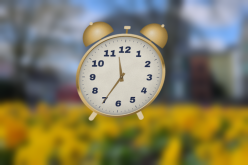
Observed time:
{"hour": 11, "minute": 35}
